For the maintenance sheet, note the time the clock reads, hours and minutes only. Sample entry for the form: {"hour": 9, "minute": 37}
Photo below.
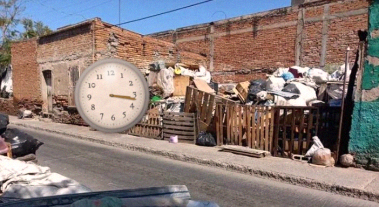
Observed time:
{"hour": 3, "minute": 17}
